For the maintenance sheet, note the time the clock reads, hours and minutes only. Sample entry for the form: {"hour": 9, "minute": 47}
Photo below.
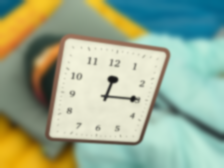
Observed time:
{"hour": 12, "minute": 15}
